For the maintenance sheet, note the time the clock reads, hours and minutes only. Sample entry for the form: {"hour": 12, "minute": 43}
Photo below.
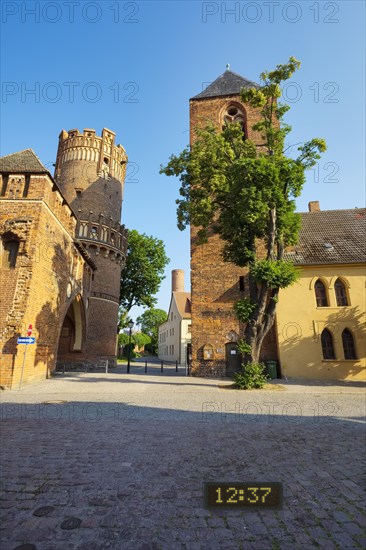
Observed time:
{"hour": 12, "minute": 37}
